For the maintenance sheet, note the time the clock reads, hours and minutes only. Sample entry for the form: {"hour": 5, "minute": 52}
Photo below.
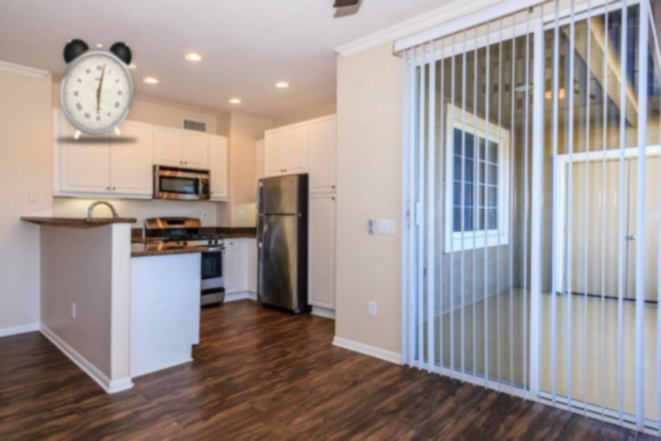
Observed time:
{"hour": 6, "minute": 2}
